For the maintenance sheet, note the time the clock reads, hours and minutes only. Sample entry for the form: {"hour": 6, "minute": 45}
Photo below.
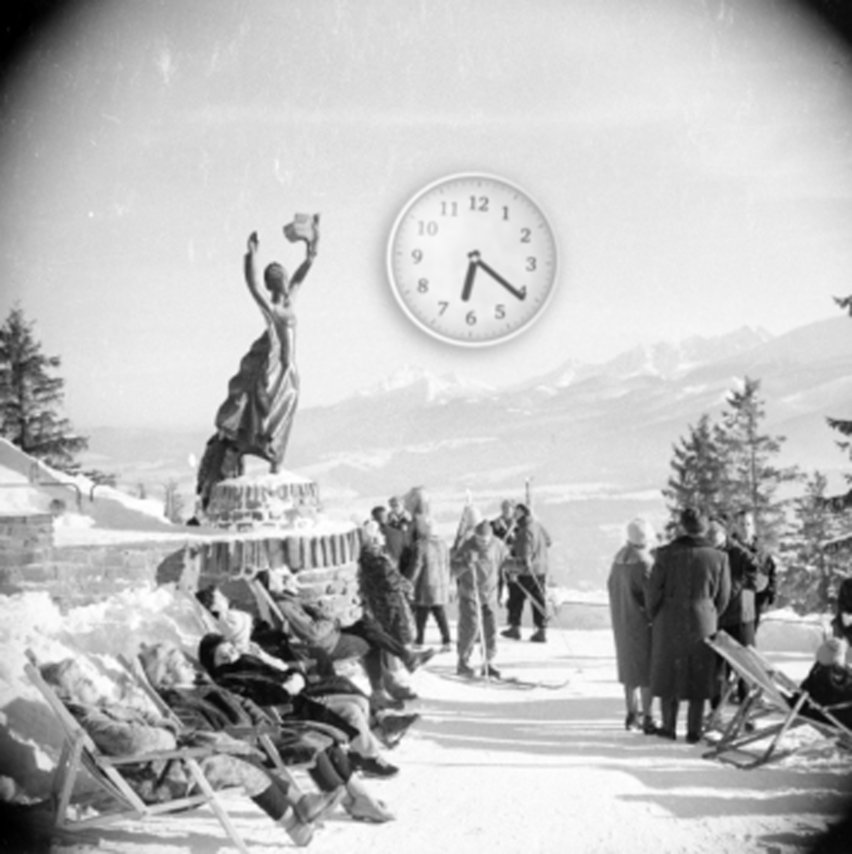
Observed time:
{"hour": 6, "minute": 21}
